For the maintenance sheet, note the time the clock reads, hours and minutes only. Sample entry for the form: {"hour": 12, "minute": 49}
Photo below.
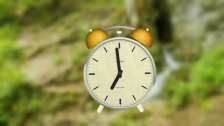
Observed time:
{"hour": 6, "minute": 59}
